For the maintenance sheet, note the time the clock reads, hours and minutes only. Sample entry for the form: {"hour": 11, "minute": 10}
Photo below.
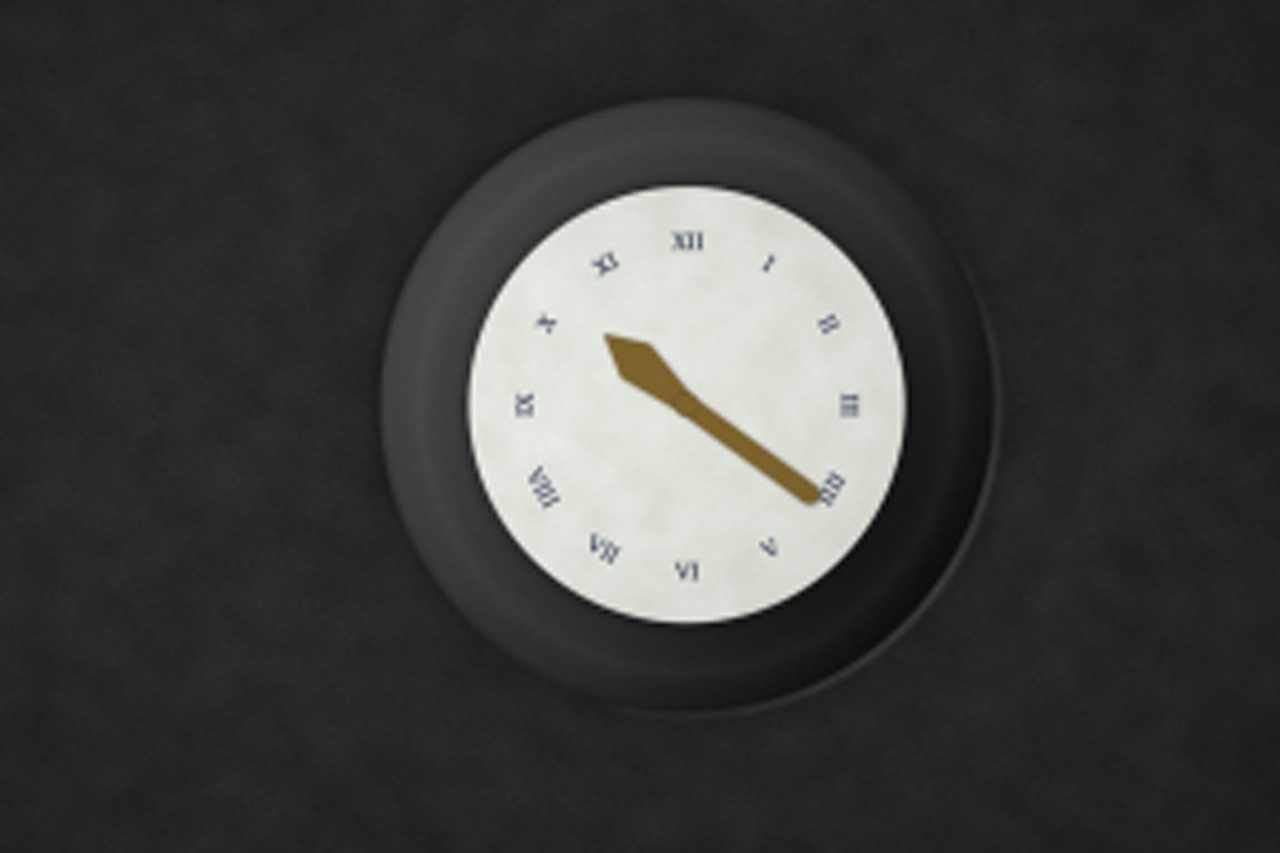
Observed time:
{"hour": 10, "minute": 21}
